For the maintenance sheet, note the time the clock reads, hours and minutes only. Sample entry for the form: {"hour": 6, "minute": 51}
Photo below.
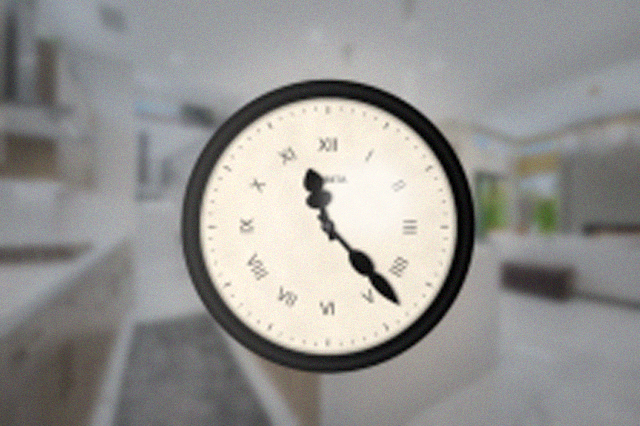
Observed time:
{"hour": 11, "minute": 23}
